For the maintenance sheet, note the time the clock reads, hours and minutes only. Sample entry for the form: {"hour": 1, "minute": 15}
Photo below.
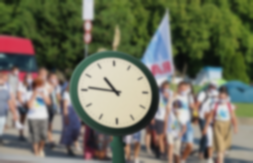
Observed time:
{"hour": 10, "minute": 46}
